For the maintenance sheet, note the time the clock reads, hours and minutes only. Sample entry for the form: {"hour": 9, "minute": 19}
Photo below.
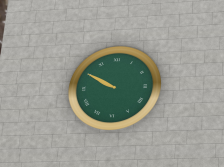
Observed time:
{"hour": 9, "minute": 50}
